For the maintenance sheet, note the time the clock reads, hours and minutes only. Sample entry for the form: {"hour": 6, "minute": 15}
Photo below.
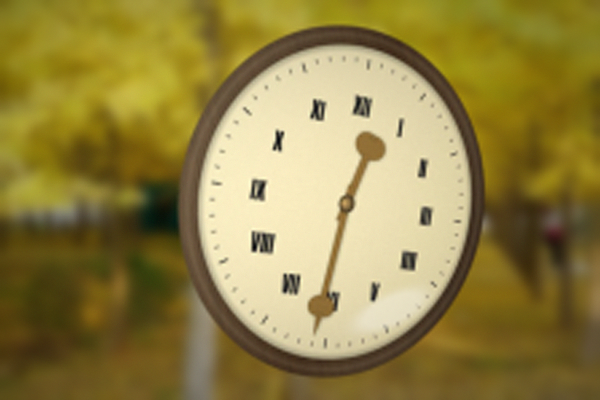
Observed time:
{"hour": 12, "minute": 31}
